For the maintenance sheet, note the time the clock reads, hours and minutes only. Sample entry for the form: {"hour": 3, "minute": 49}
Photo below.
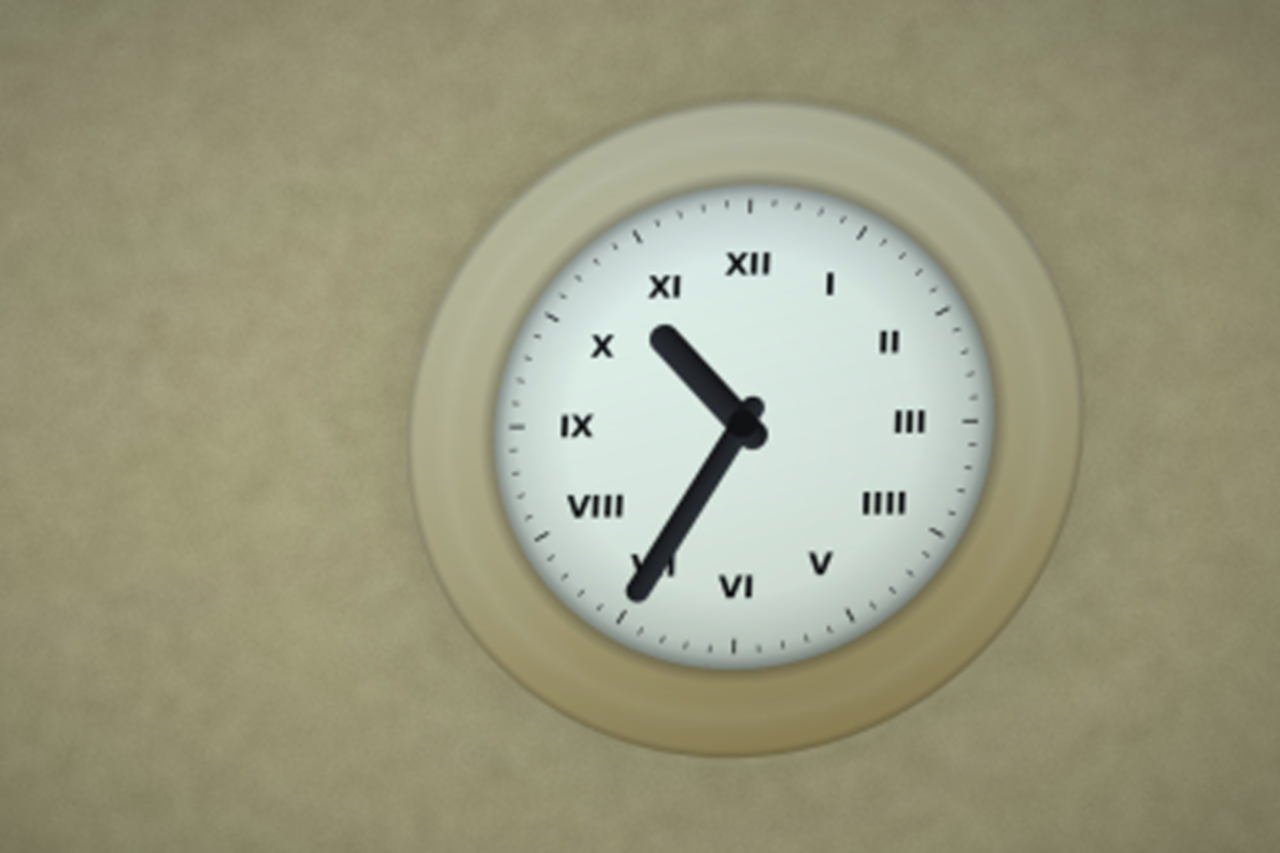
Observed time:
{"hour": 10, "minute": 35}
